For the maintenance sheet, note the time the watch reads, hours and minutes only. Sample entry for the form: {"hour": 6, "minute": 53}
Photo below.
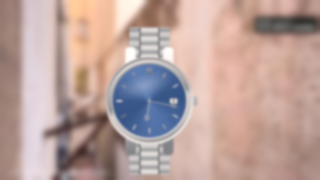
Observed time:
{"hour": 6, "minute": 17}
